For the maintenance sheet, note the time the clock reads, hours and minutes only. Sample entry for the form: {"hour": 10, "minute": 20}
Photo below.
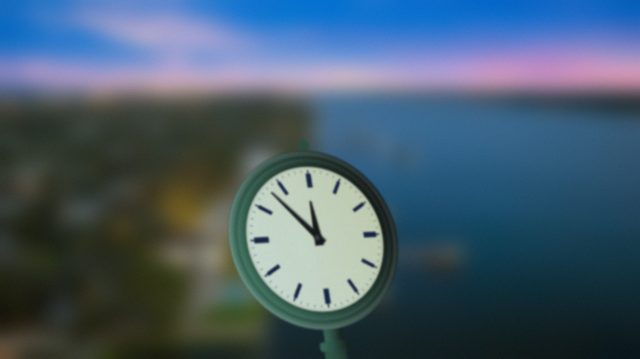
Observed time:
{"hour": 11, "minute": 53}
